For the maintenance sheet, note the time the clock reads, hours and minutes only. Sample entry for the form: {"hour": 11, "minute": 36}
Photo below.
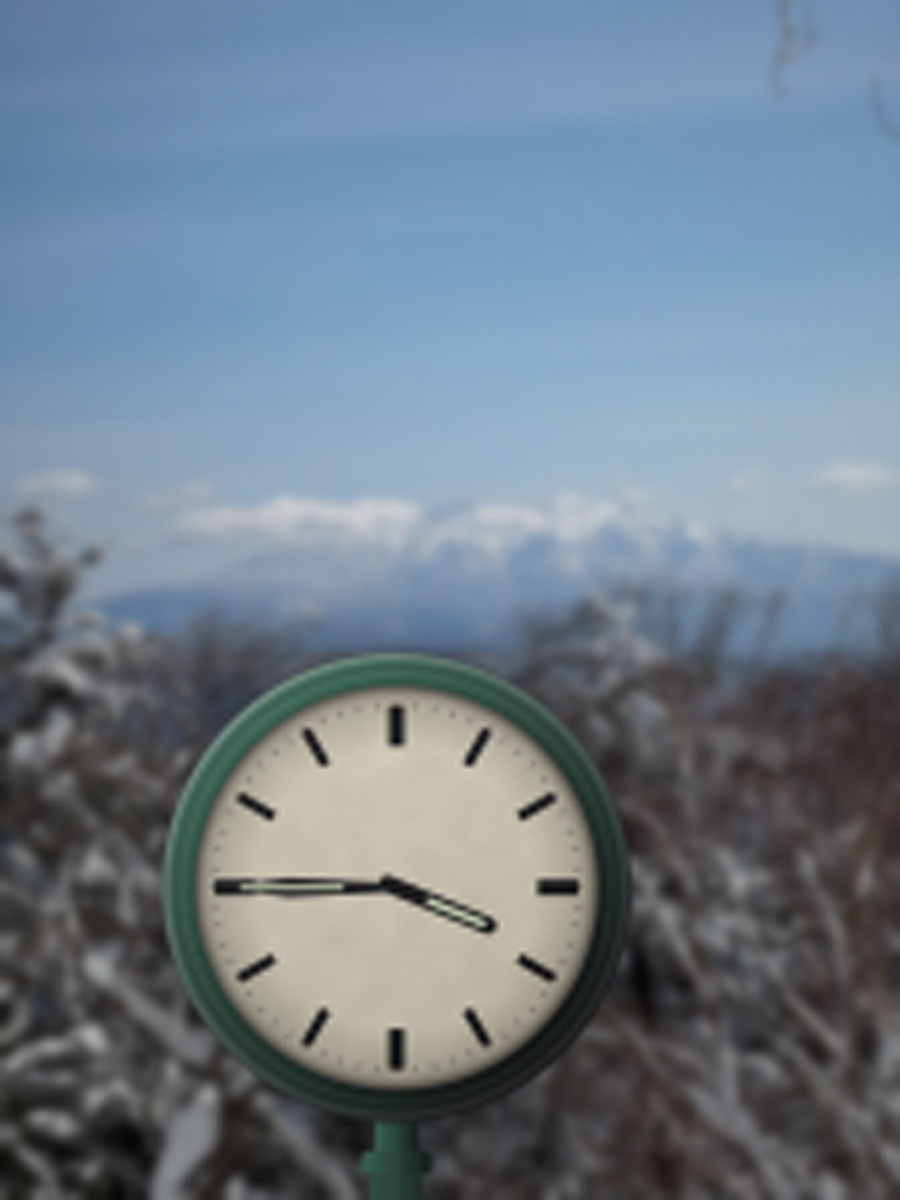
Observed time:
{"hour": 3, "minute": 45}
